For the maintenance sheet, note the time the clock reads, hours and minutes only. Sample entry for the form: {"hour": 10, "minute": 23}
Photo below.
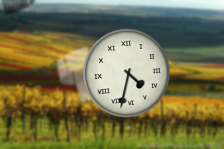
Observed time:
{"hour": 4, "minute": 33}
